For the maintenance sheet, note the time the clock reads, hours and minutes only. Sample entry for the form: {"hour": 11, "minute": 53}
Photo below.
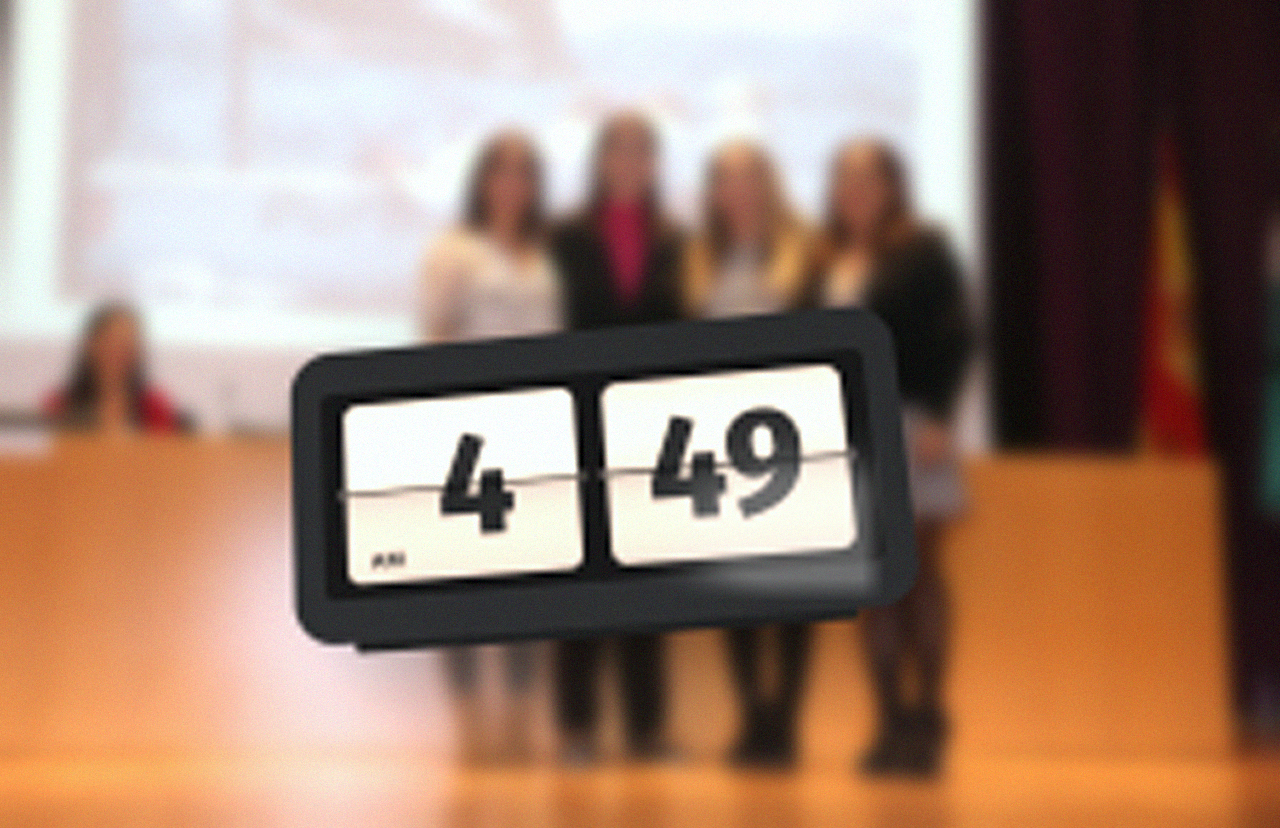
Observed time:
{"hour": 4, "minute": 49}
